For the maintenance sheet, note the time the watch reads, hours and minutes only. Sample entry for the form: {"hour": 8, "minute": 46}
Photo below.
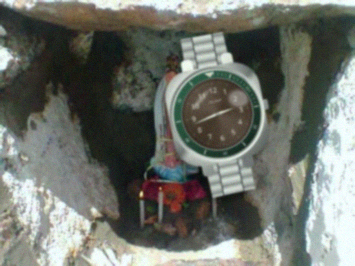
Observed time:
{"hour": 2, "minute": 43}
